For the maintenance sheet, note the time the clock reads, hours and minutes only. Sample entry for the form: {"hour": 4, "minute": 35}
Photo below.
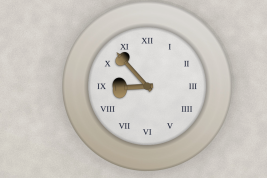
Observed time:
{"hour": 8, "minute": 53}
